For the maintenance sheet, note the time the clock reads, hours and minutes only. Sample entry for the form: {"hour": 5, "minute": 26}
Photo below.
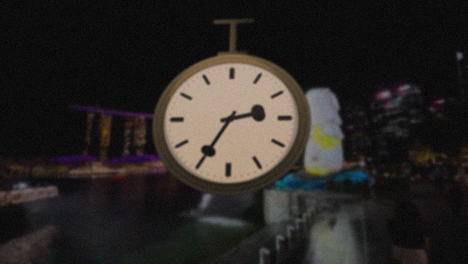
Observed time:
{"hour": 2, "minute": 35}
